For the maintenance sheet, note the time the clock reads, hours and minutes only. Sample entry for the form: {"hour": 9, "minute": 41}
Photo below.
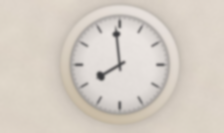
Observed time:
{"hour": 7, "minute": 59}
